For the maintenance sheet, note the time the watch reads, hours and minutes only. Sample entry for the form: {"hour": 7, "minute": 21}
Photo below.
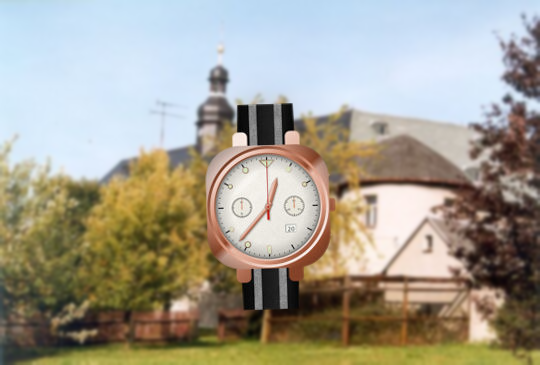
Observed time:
{"hour": 12, "minute": 37}
